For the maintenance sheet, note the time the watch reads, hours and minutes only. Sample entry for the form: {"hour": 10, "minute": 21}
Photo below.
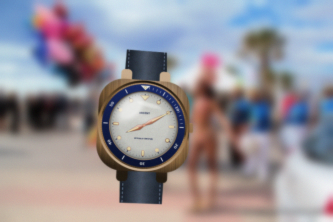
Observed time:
{"hour": 8, "minute": 10}
